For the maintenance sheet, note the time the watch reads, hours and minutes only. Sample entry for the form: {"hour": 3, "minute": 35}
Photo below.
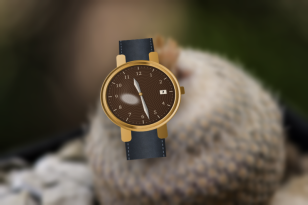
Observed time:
{"hour": 11, "minute": 28}
